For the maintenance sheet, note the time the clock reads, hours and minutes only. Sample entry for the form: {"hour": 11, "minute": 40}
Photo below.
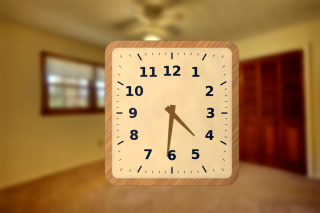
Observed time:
{"hour": 4, "minute": 31}
